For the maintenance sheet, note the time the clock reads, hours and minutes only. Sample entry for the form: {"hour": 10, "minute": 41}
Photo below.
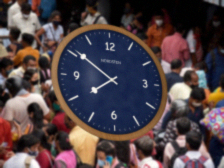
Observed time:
{"hour": 7, "minute": 51}
